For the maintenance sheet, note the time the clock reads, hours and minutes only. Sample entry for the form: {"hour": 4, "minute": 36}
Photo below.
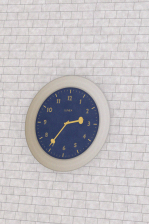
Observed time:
{"hour": 2, "minute": 36}
